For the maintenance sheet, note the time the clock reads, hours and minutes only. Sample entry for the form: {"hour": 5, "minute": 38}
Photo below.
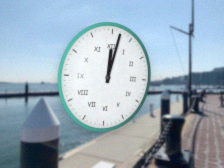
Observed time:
{"hour": 12, "minute": 2}
